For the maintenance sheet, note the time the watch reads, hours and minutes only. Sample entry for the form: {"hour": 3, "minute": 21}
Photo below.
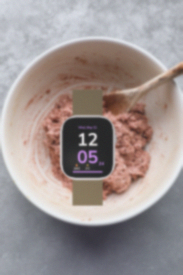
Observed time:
{"hour": 12, "minute": 5}
